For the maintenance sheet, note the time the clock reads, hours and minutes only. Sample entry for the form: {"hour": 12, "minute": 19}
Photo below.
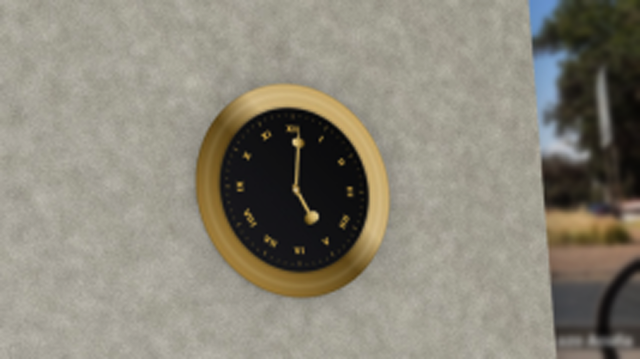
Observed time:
{"hour": 5, "minute": 1}
